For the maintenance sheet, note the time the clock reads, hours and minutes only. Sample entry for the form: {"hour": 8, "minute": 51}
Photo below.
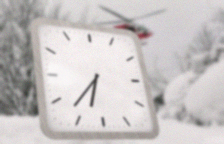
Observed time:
{"hour": 6, "minute": 37}
